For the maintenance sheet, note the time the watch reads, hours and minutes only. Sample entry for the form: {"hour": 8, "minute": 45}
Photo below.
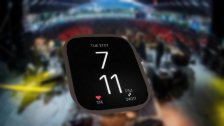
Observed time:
{"hour": 7, "minute": 11}
